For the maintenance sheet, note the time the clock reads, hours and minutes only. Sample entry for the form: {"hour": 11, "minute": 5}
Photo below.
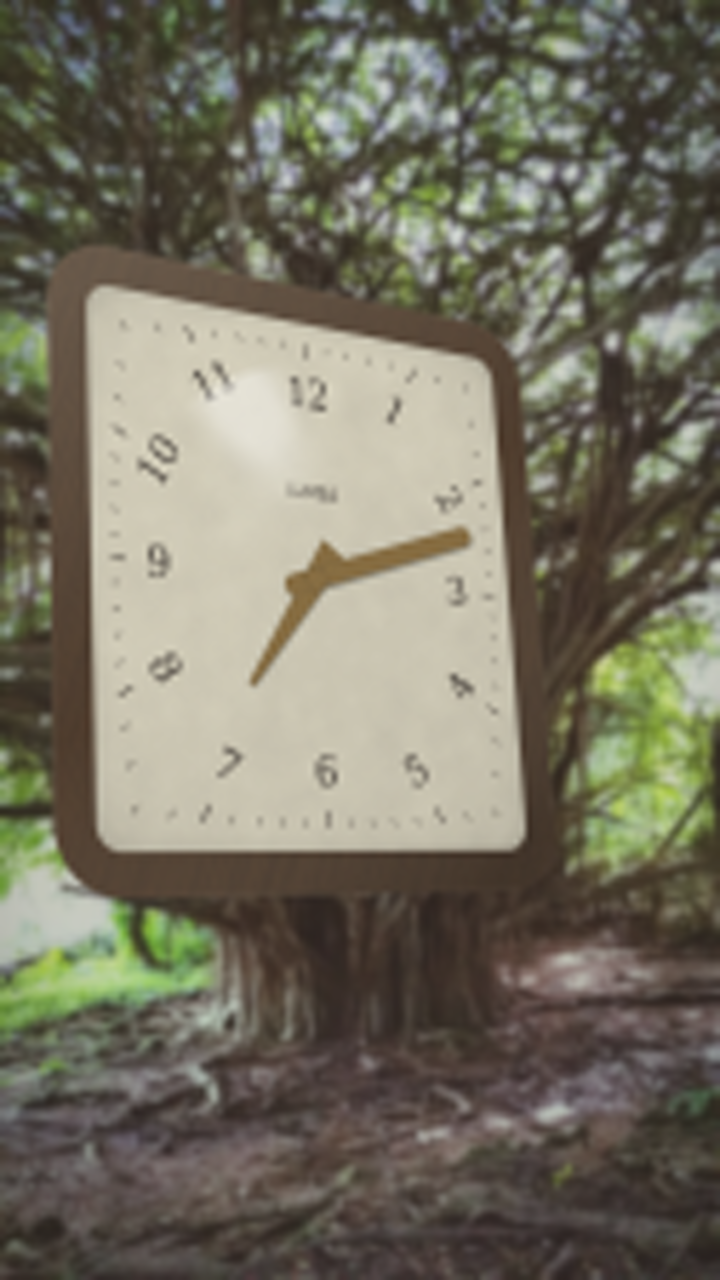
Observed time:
{"hour": 7, "minute": 12}
